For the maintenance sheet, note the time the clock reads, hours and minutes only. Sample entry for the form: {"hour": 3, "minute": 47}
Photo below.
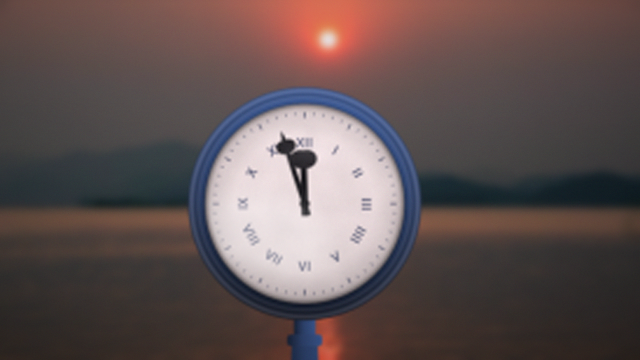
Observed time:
{"hour": 11, "minute": 57}
